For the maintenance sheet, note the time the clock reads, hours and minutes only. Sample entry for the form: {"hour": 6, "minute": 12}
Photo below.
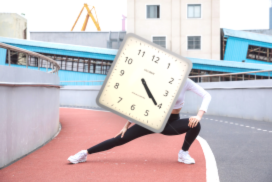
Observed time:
{"hour": 4, "minute": 21}
